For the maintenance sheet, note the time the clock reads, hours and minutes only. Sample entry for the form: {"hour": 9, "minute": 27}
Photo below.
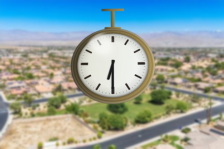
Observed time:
{"hour": 6, "minute": 30}
